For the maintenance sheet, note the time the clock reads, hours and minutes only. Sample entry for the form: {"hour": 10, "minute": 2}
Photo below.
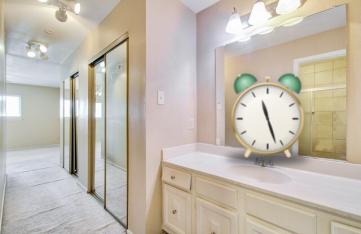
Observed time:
{"hour": 11, "minute": 27}
